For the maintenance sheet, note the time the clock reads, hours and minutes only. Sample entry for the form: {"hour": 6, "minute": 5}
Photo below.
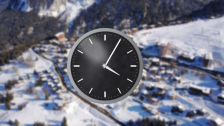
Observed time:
{"hour": 4, "minute": 5}
